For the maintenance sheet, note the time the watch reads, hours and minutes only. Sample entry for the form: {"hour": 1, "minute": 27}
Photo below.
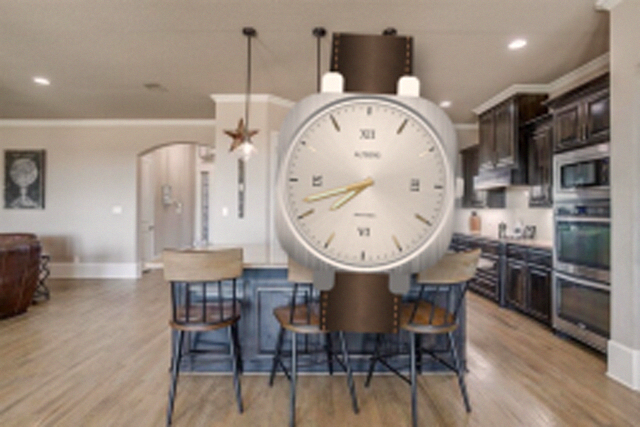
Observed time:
{"hour": 7, "minute": 42}
